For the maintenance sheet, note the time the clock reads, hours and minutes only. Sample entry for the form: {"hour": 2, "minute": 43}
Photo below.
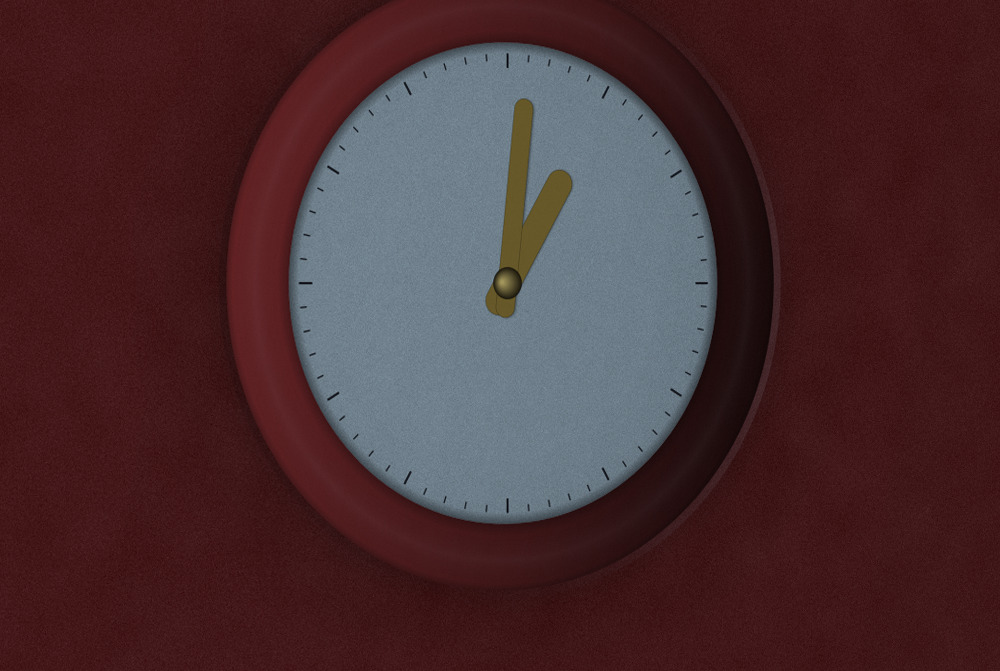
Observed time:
{"hour": 1, "minute": 1}
